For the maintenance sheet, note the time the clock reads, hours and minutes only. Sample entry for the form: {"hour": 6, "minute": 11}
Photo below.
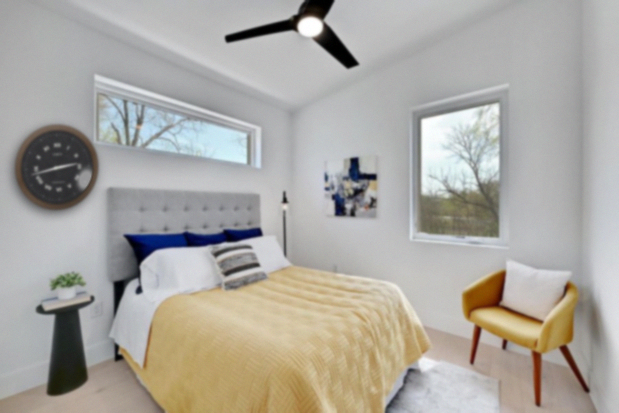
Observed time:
{"hour": 2, "minute": 43}
